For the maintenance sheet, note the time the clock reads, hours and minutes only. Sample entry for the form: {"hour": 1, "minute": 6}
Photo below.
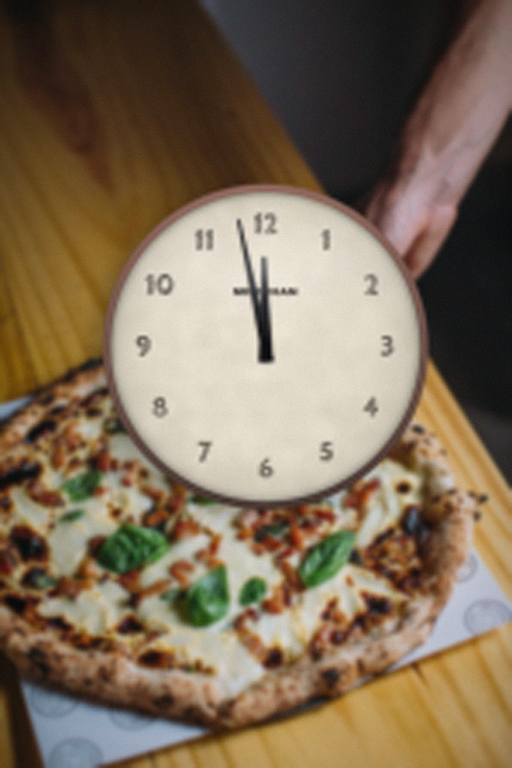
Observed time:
{"hour": 11, "minute": 58}
